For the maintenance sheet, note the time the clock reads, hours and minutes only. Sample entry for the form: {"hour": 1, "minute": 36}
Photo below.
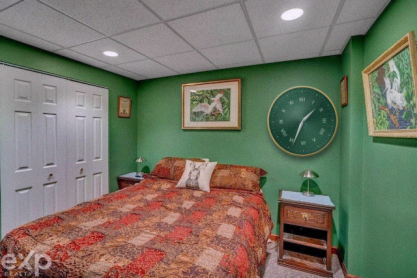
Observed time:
{"hour": 1, "minute": 34}
